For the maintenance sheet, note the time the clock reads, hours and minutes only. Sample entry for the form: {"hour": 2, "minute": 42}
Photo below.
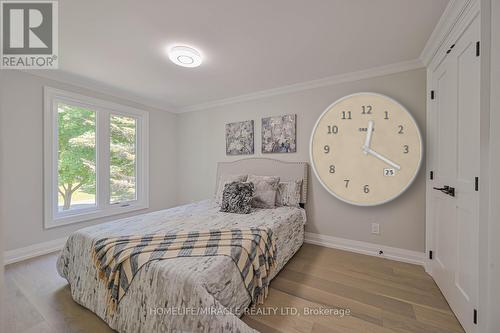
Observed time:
{"hour": 12, "minute": 20}
